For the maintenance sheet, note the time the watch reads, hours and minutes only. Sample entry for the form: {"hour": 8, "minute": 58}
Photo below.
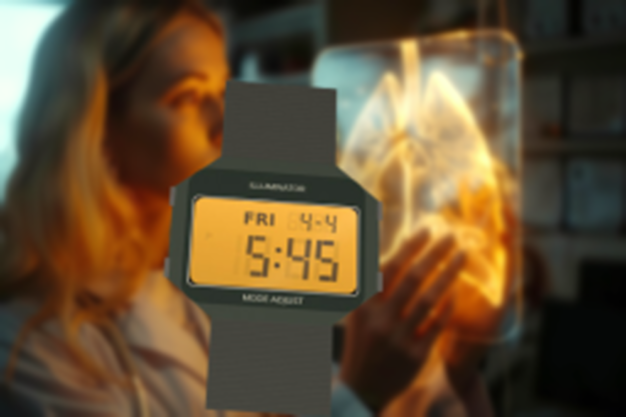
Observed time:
{"hour": 5, "minute": 45}
